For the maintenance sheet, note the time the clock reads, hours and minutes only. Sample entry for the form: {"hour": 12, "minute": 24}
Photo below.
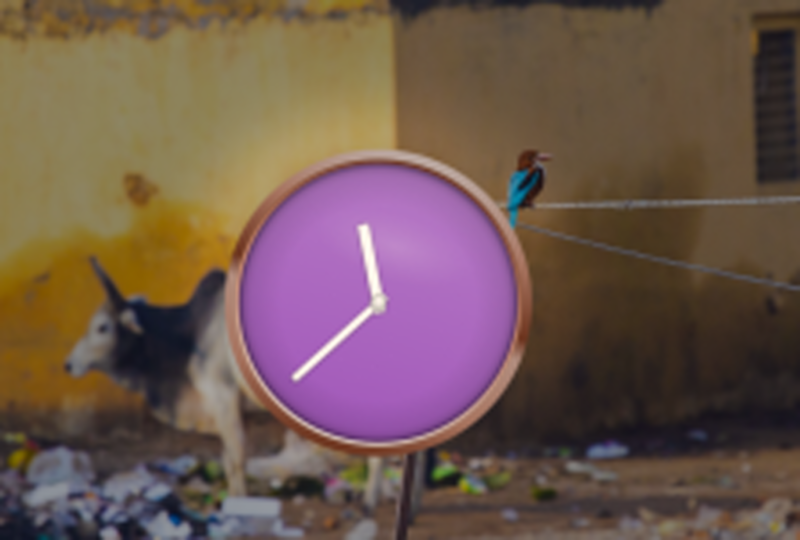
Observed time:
{"hour": 11, "minute": 38}
